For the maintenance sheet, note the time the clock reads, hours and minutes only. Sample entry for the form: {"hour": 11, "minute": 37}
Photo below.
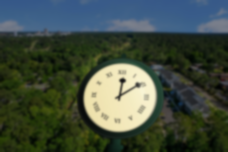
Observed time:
{"hour": 12, "minute": 9}
